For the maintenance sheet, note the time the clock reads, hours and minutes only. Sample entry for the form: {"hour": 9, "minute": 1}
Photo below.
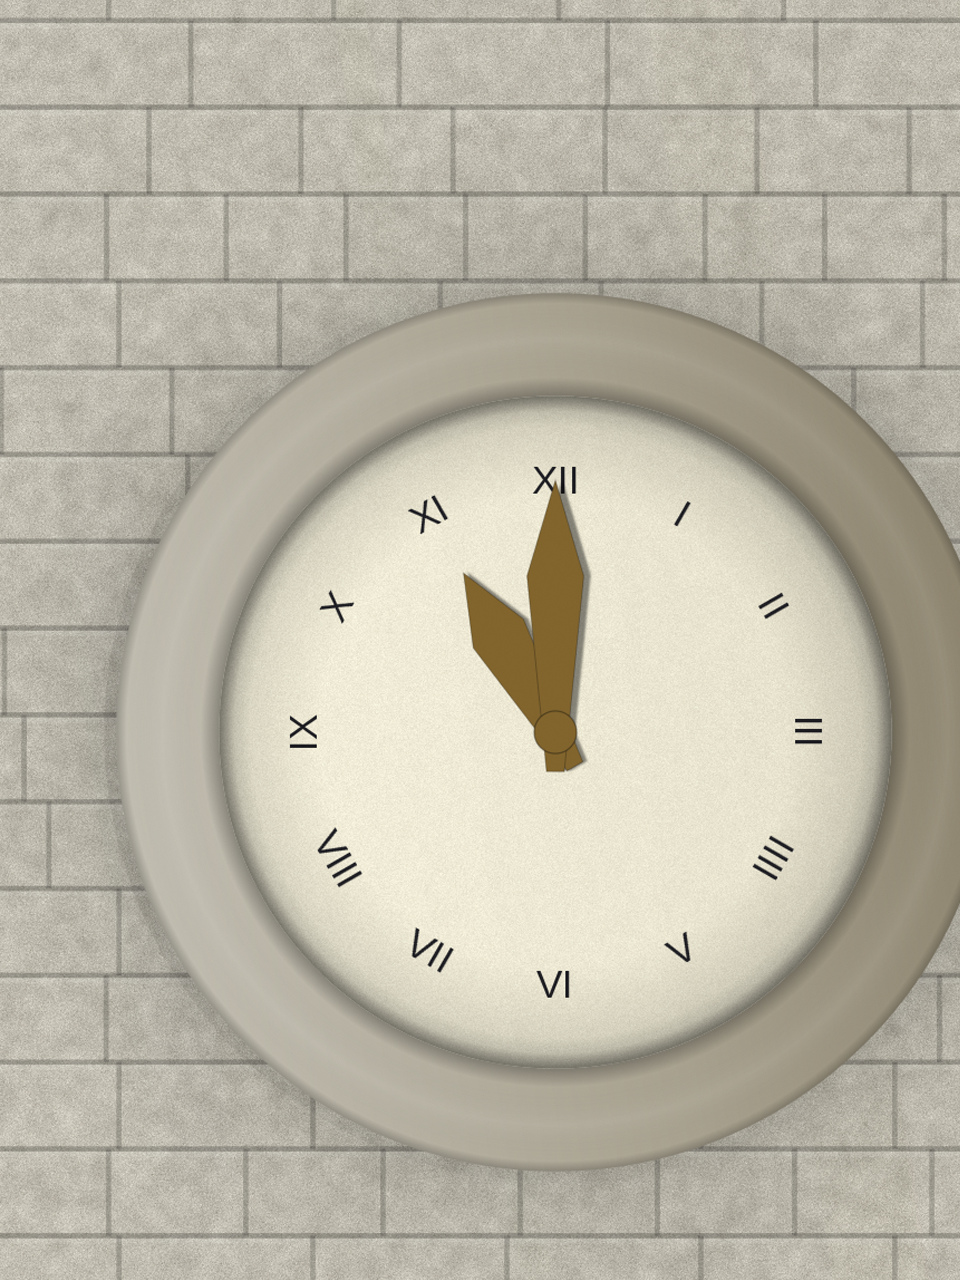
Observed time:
{"hour": 11, "minute": 0}
